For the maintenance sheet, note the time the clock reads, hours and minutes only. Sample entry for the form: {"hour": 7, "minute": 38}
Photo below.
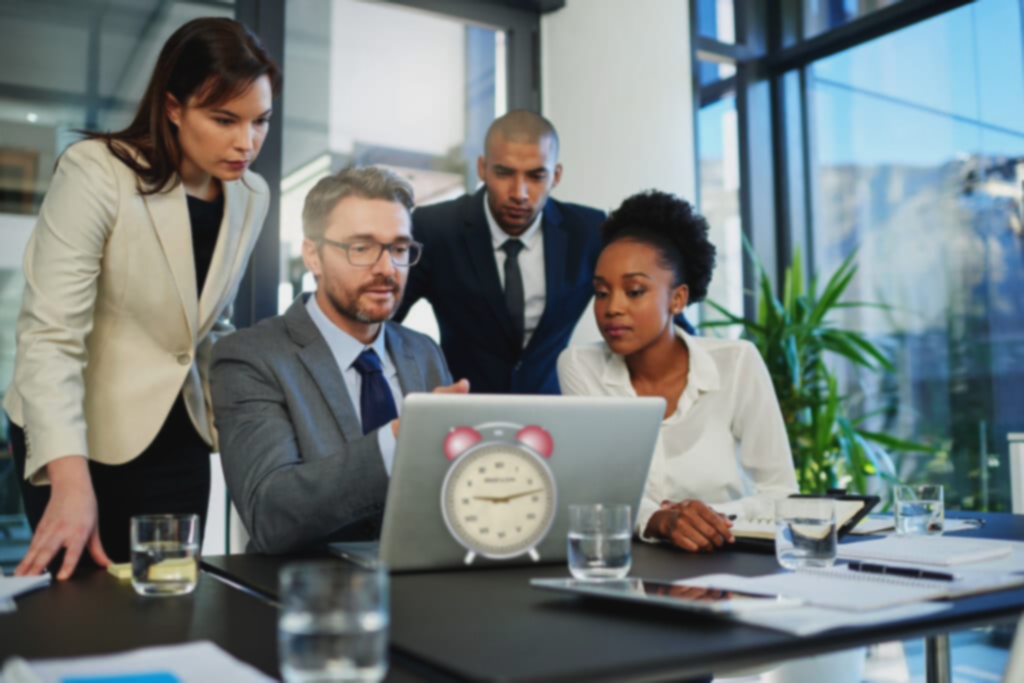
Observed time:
{"hour": 9, "minute": 13}
